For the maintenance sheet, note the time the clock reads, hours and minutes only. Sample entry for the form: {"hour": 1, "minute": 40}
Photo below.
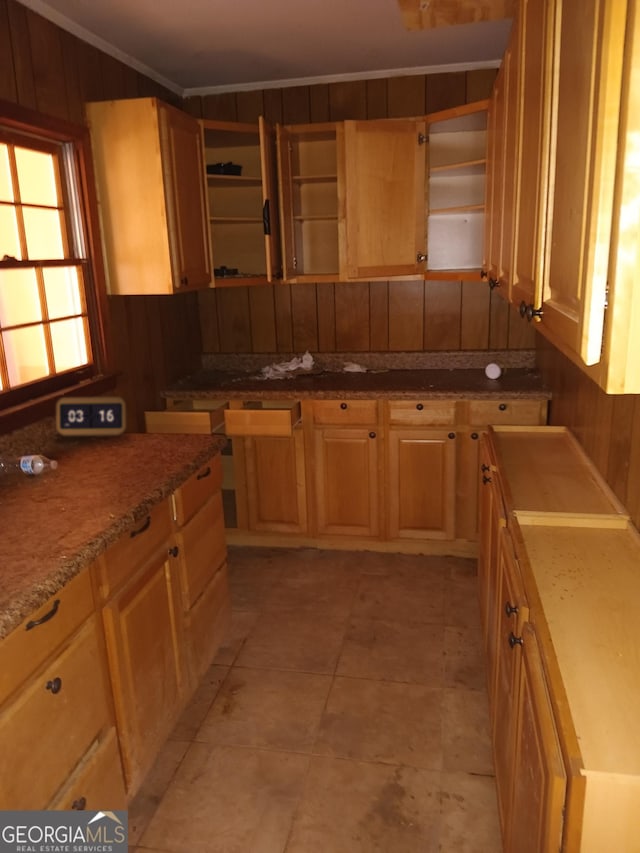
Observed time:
{"hour": 3, "minute": 16}
